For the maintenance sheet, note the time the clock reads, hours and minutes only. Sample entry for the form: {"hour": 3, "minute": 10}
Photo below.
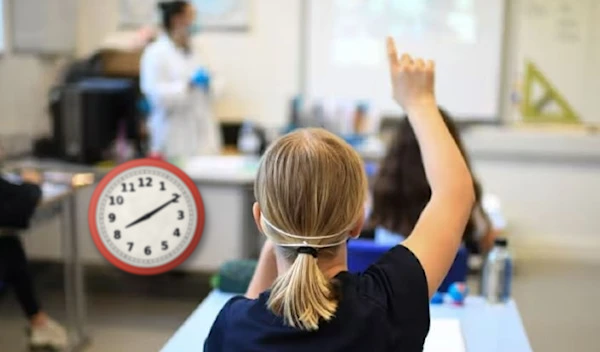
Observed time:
{"hour": 8, "minute": 10}
